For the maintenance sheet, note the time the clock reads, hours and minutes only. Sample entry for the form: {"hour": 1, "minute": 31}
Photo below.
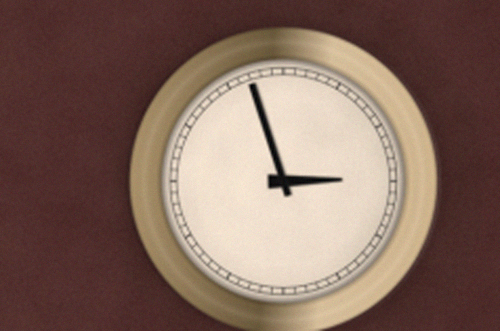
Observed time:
{"hour": 2, "minute": 57}
